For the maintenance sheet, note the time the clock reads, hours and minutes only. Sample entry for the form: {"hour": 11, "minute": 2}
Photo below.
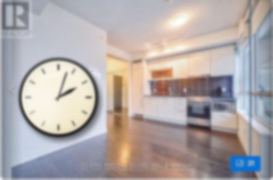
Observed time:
{"hour": 2, "minute": 3}
